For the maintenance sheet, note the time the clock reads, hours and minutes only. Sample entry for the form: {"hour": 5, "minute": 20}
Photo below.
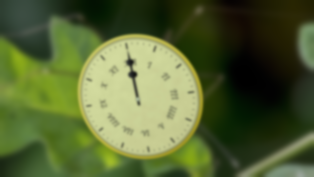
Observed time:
{"hour": 12, "minute": 0}
